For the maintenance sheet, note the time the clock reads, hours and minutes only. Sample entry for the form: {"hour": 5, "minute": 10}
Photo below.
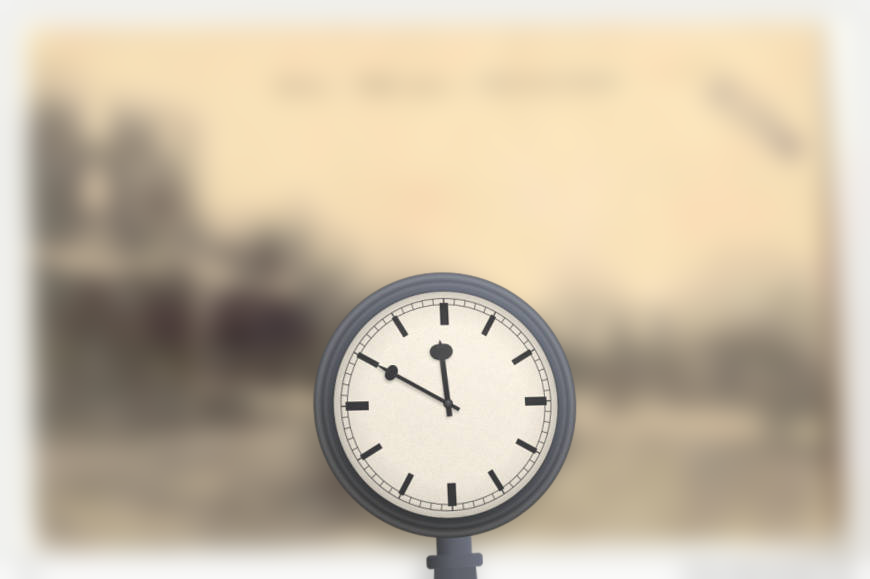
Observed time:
{"hour": 11, "minute": 50}
